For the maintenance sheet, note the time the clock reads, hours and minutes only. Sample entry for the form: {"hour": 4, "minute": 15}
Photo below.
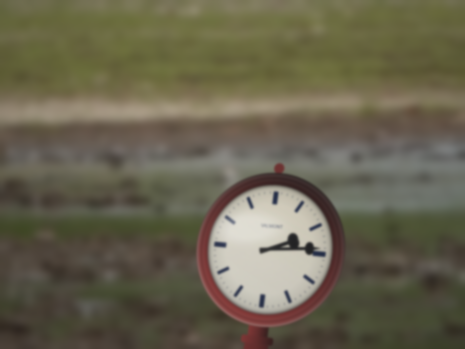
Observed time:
{"hour": 2, "minute": 14}
